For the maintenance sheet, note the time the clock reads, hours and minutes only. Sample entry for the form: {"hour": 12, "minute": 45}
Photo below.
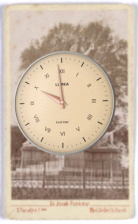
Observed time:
{"hour": 9, "minute": 59}
